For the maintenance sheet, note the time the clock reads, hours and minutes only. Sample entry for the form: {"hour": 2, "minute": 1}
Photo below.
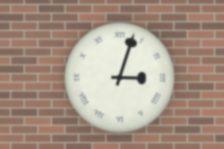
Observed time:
{"hour": 3, "minute": 3}
